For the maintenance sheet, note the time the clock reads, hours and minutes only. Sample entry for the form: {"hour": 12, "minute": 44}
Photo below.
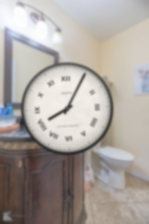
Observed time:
{"hour": 8, "minute": 5}
